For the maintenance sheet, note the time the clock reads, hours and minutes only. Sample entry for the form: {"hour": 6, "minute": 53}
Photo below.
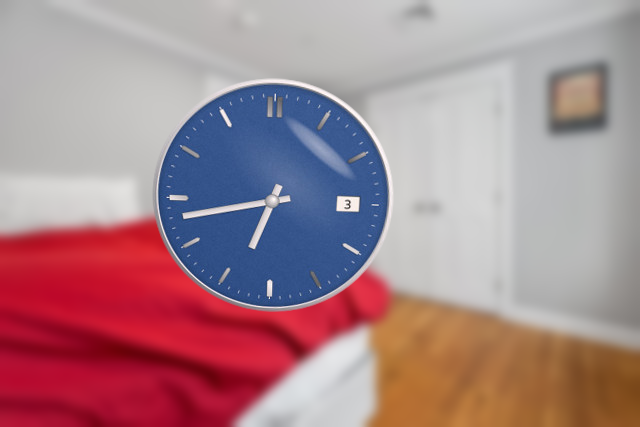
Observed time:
{"hour": 6, "minute": 43}
